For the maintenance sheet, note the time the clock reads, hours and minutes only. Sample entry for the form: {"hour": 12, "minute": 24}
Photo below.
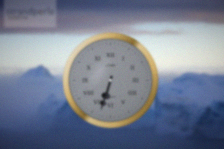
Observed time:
{"hour": 6, "minute": 33}
